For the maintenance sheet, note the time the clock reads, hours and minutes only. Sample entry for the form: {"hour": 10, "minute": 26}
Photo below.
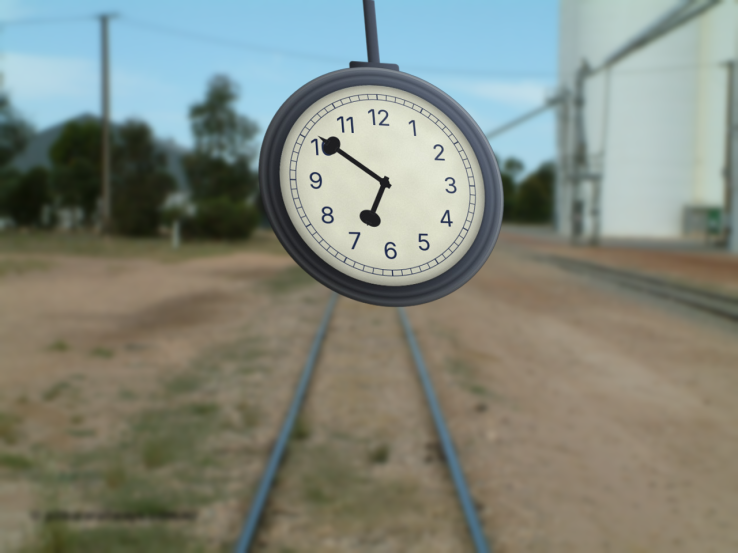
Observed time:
{"hour": 6, "minute": 51}
